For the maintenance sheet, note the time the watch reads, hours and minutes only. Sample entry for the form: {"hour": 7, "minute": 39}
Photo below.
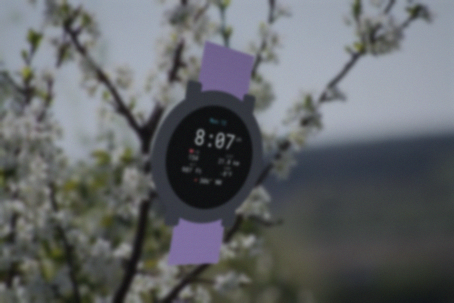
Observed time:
{"hour": 8, "minute": 7}
